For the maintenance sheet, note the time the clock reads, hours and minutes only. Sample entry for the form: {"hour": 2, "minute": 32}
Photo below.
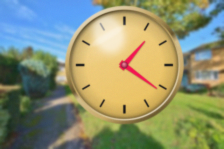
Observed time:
{"hour": 1, "minute": 21}
